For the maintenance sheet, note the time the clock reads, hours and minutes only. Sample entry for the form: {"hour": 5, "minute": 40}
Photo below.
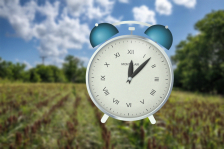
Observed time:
{"hour": 12, "minute": 7}
